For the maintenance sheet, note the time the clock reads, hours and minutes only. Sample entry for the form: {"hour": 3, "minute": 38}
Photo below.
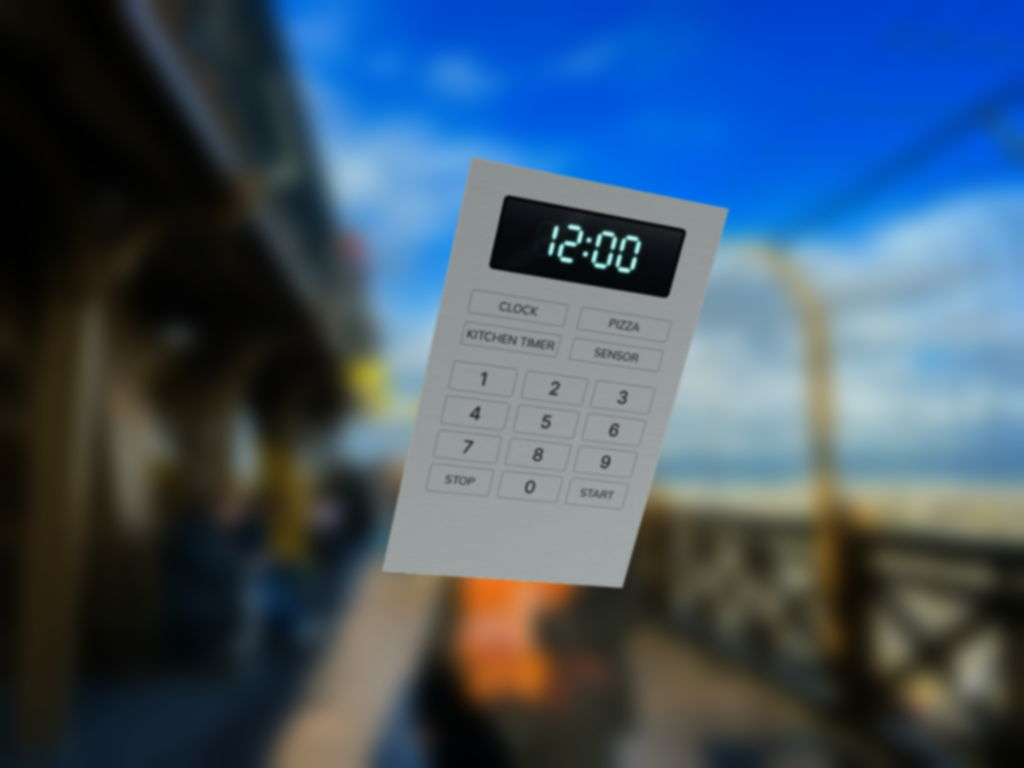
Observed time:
{"hour": 12, "minute": 0}
